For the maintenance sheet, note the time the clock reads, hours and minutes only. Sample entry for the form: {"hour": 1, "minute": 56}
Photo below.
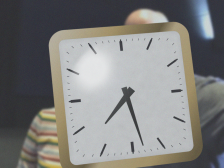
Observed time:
{"hour": 7, "minute": 28}
